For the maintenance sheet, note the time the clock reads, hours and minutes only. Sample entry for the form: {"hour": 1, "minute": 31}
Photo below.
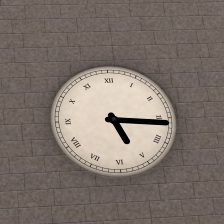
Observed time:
{"hour": 5, "minute": 16}
